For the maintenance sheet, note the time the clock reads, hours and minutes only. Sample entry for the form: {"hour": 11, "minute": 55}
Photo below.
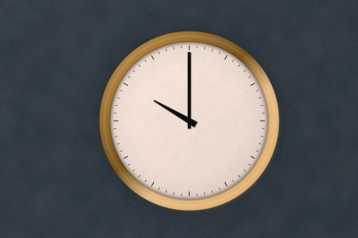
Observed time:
{"hour": 10, "minute": 0}
